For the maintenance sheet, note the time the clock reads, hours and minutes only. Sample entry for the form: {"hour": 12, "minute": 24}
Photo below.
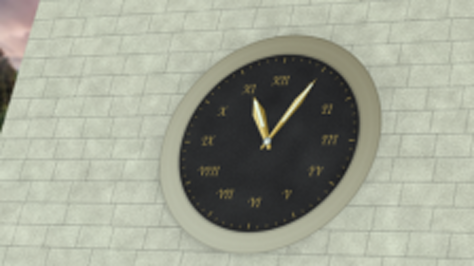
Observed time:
{"hour": 11, "minute": 5}
